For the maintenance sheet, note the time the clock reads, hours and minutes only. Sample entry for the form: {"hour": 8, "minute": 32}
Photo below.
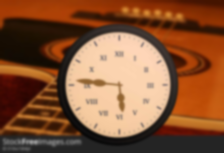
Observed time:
{"hour": 5, "minute": 46}
